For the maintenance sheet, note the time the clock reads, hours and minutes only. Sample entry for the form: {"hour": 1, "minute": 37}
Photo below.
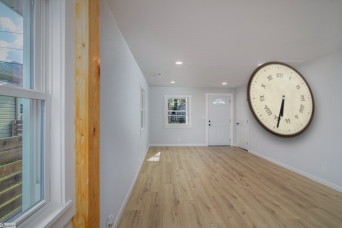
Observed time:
{"hour": 6, "minute": 34}
